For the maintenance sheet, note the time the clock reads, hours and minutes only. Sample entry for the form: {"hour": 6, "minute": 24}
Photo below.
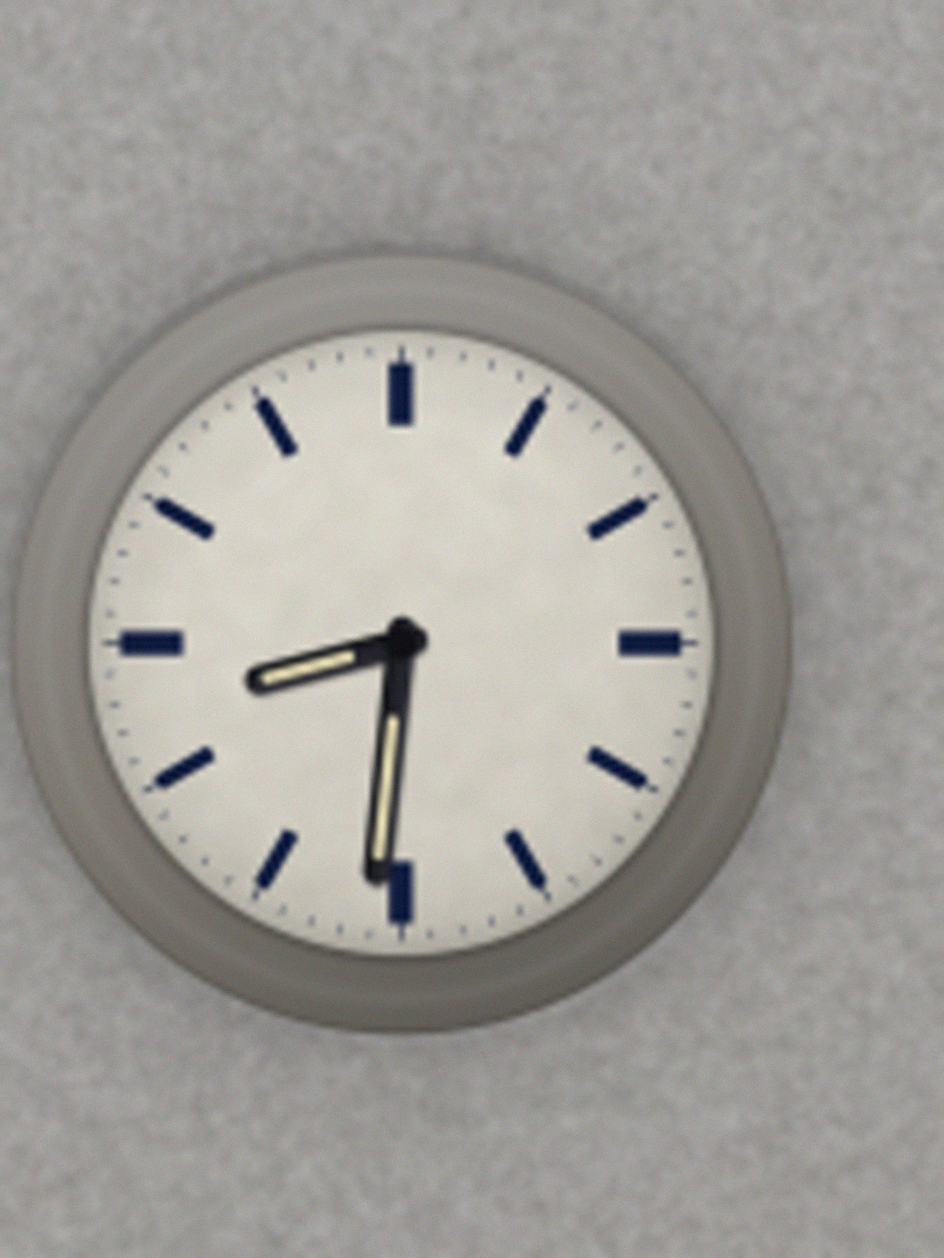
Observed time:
{"hour": 8, "minute": 31}
